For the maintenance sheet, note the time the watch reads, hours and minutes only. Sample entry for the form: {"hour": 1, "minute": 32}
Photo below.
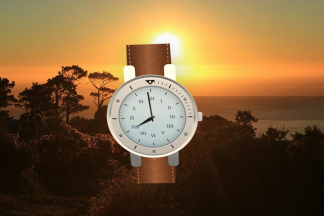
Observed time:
{"hour": 7, "minute": 59}
